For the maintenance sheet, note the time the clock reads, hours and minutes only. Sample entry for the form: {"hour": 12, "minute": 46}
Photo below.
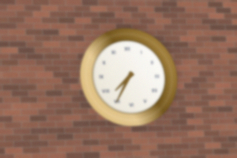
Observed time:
{"hour": 7, "minute": 35}
